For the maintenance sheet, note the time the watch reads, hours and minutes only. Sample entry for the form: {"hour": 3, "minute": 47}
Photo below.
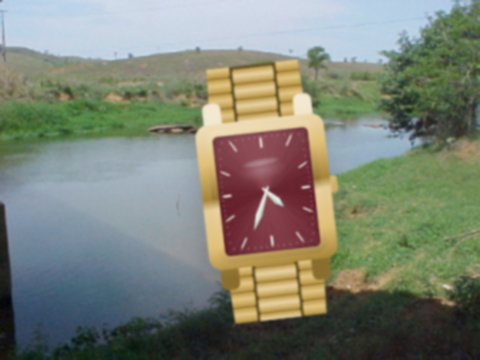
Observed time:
{"hour": 4, "minute": 34}
